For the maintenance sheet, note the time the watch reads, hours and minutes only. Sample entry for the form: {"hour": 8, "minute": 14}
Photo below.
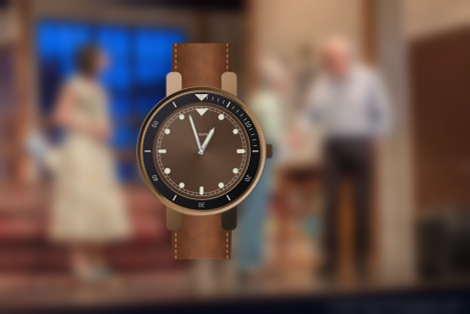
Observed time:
{"hour": 12, "minute": 57}
